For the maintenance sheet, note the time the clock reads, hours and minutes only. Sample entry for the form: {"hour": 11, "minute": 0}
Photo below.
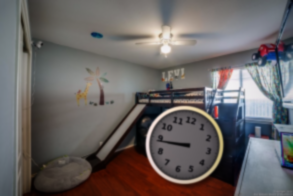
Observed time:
{"hour": 8, "minute": 44}
